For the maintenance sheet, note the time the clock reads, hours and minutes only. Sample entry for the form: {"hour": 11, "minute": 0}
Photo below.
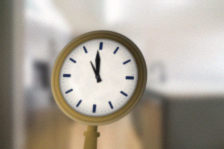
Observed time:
{"hour": 10, "minute": 59}
